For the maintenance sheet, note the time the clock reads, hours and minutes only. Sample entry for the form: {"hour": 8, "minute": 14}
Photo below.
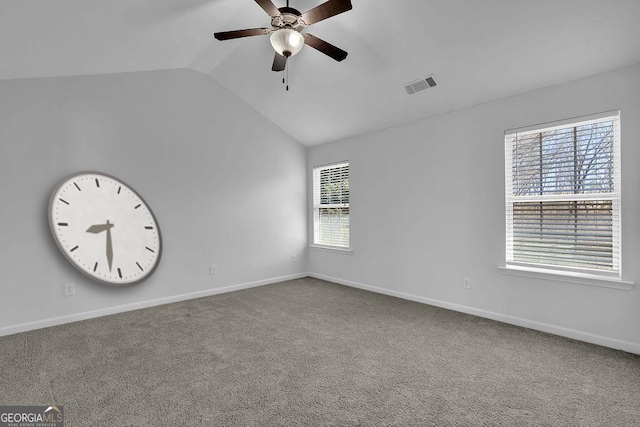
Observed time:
{"hour": 8, "minute": 32}
